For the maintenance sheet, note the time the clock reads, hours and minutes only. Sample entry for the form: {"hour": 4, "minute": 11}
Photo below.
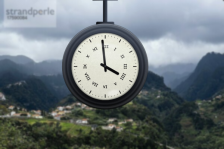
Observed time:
{"hour": 3, "minute": 59}
